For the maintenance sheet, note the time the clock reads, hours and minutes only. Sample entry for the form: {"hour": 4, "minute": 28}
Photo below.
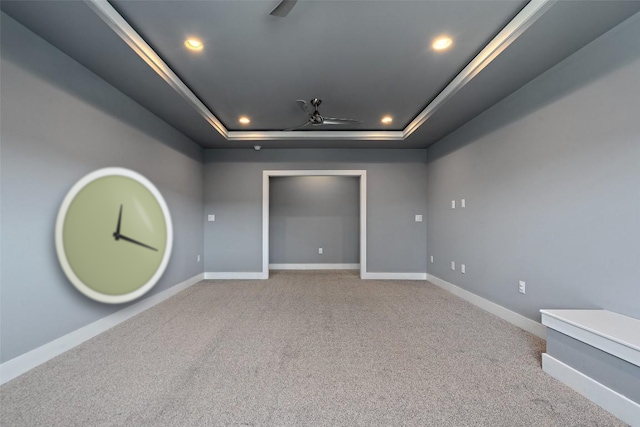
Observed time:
{"hour": 12, "minute": 18}
